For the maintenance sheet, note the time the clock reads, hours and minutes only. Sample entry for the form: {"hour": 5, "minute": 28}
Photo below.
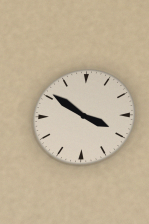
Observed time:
{"hour": 3, "minute": 51}
